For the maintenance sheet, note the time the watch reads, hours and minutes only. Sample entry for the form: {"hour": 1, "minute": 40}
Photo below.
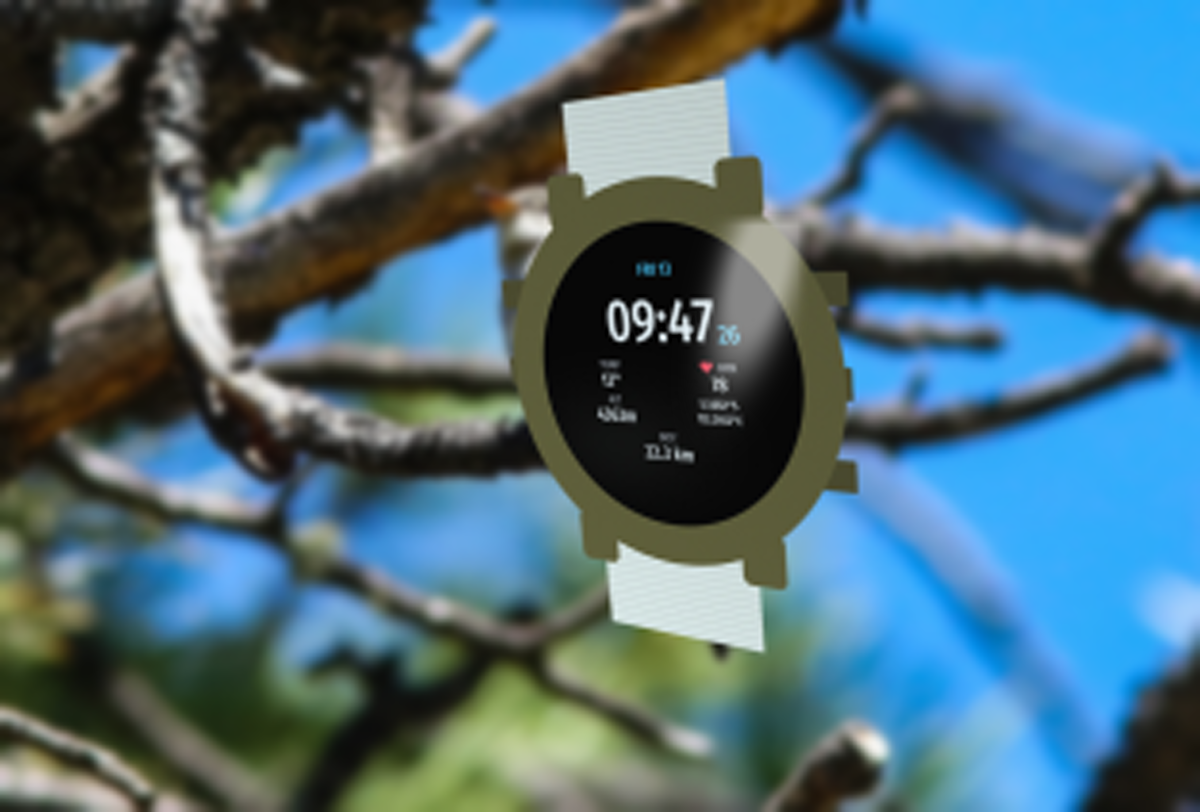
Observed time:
{"hour": 9, "minute": 47}
